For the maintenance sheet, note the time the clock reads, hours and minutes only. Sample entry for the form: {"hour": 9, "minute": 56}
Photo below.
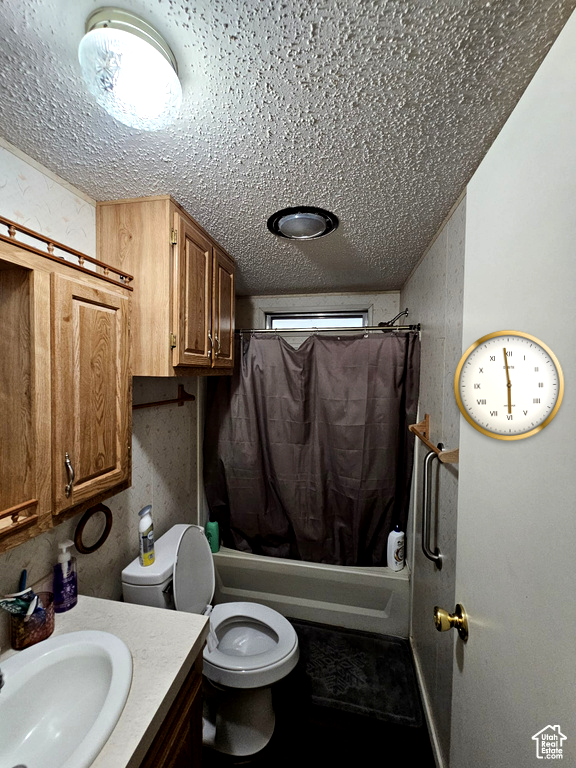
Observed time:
{"hour": 5, "minute": 59}
